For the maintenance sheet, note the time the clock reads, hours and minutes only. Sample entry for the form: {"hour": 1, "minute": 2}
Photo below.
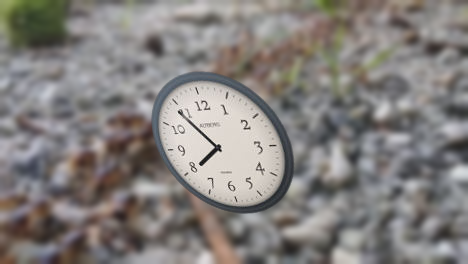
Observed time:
{"hour": 7, "minute": 54}
